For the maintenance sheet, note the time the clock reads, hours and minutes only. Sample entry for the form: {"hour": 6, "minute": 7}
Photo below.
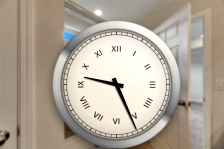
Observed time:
{"hour": 9, "minute": 26}
